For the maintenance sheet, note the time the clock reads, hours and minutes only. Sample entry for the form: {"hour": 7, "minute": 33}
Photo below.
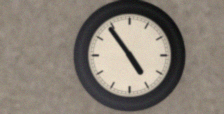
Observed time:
{"hour": 4, "minute": 54}
